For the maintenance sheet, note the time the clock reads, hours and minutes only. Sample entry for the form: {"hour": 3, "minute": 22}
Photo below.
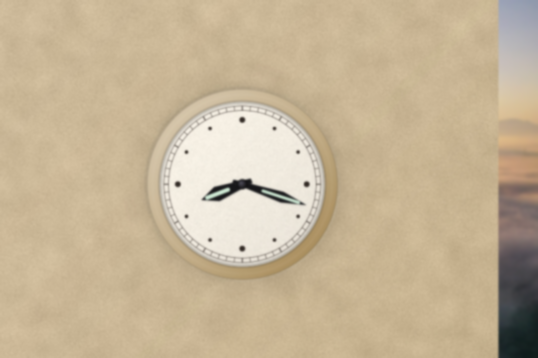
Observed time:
{"hour": 8, "minute": 18}
